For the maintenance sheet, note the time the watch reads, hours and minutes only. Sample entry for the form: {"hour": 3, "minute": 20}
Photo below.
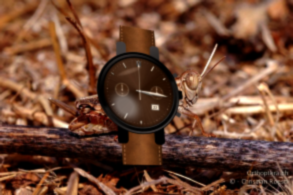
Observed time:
{"hour": 3, "minute": 16}
